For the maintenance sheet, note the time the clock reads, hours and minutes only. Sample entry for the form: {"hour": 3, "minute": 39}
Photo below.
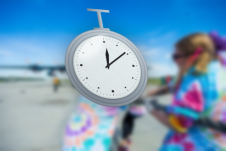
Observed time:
{"hour": 12, "minute": 9}
